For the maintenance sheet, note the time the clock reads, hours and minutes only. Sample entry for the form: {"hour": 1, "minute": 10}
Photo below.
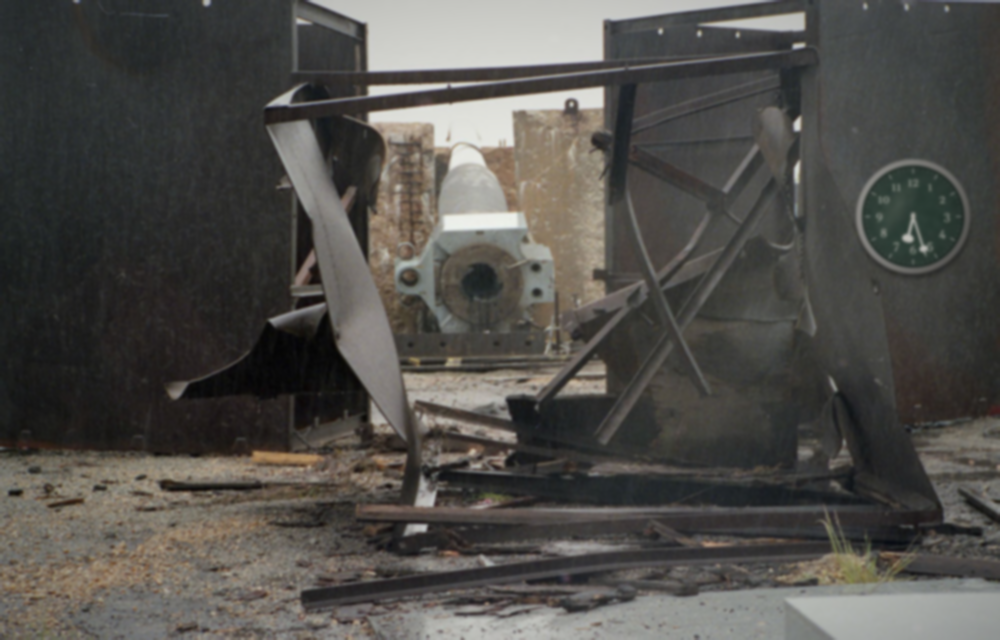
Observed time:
{"hour": 6, "minute": 27}
